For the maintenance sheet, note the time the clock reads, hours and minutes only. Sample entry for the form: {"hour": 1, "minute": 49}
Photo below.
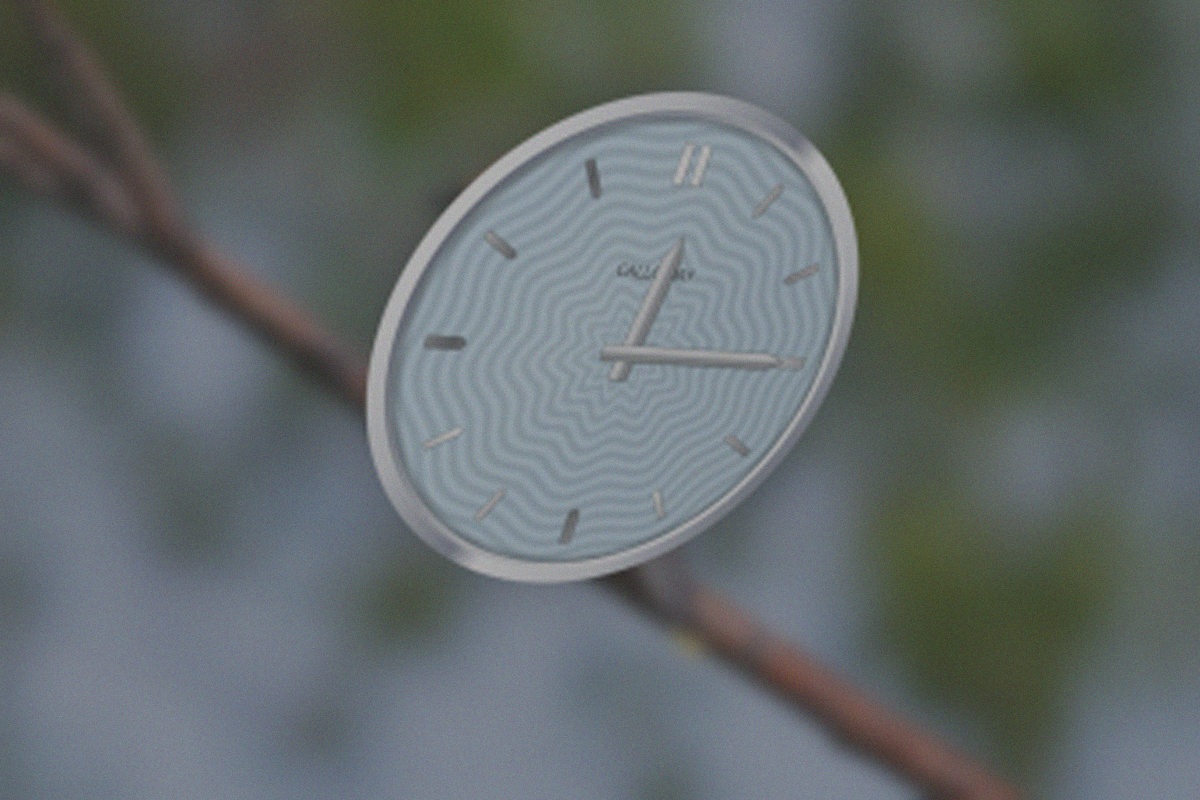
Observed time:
{"hour": 12, "minute": 15}
